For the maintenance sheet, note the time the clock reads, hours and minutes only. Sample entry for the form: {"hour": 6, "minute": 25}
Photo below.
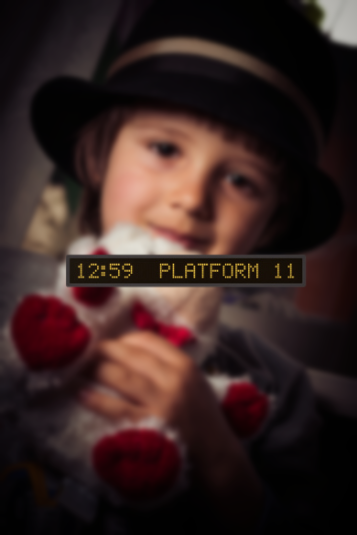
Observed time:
{"hour": 12, "minute": 59}
